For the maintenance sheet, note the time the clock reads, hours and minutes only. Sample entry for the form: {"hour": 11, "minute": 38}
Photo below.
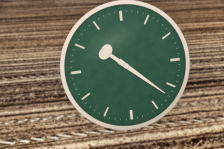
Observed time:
{"hour": 10, "minute": 22}
